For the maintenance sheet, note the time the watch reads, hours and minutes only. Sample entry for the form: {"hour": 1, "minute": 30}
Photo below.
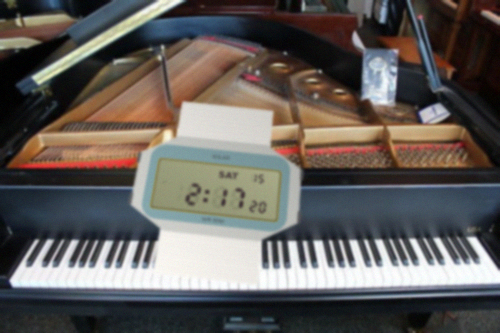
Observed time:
{"hour": 2, "minute": 17}
